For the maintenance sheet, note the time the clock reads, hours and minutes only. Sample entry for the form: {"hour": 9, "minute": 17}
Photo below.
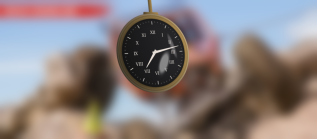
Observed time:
{"hour": 7, "minute": 13}
